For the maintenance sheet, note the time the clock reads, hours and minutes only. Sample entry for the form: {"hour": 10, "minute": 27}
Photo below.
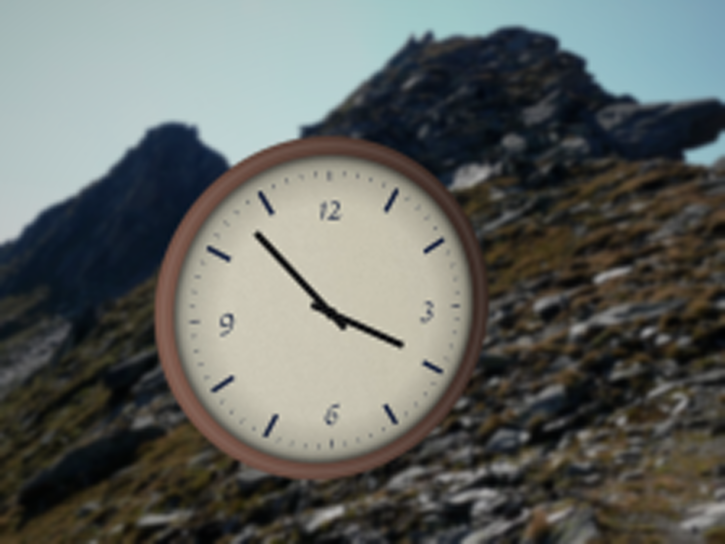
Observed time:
{"hour": 3, "minute": 53}
